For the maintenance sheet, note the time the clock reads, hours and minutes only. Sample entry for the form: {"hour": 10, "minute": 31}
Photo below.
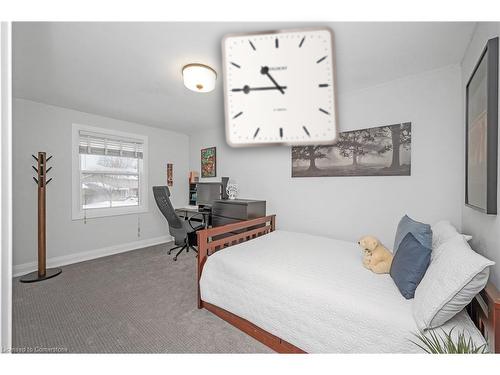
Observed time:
{"hour": 10, "minute": 45}
